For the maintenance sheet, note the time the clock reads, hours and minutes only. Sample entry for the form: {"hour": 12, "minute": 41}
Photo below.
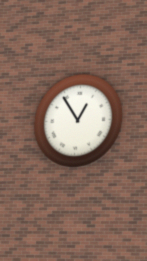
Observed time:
{"hour": 12, "minute": 54}
